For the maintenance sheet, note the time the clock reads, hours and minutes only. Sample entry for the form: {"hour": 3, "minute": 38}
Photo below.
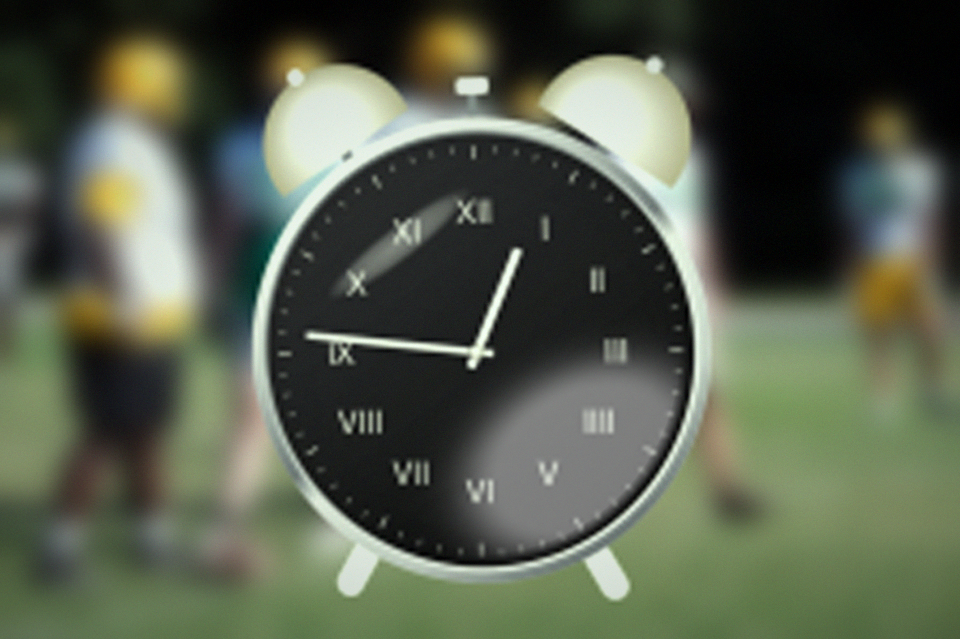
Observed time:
{"hour": 12, "minute": 46}
